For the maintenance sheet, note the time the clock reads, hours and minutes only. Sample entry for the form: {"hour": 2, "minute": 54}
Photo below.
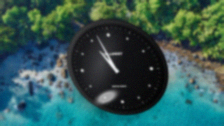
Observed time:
{"hour": 10, "minute": 57}
